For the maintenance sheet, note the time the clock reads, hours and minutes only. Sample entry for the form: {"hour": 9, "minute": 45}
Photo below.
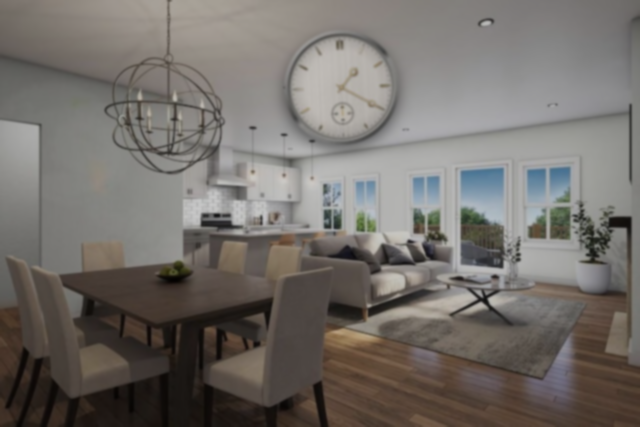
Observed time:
{"hour": 1, "minute": 20}
